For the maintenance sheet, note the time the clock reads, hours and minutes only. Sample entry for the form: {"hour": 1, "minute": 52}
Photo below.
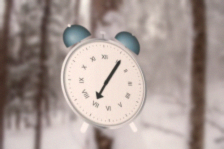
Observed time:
{"hour": 7, "minute": 6}
